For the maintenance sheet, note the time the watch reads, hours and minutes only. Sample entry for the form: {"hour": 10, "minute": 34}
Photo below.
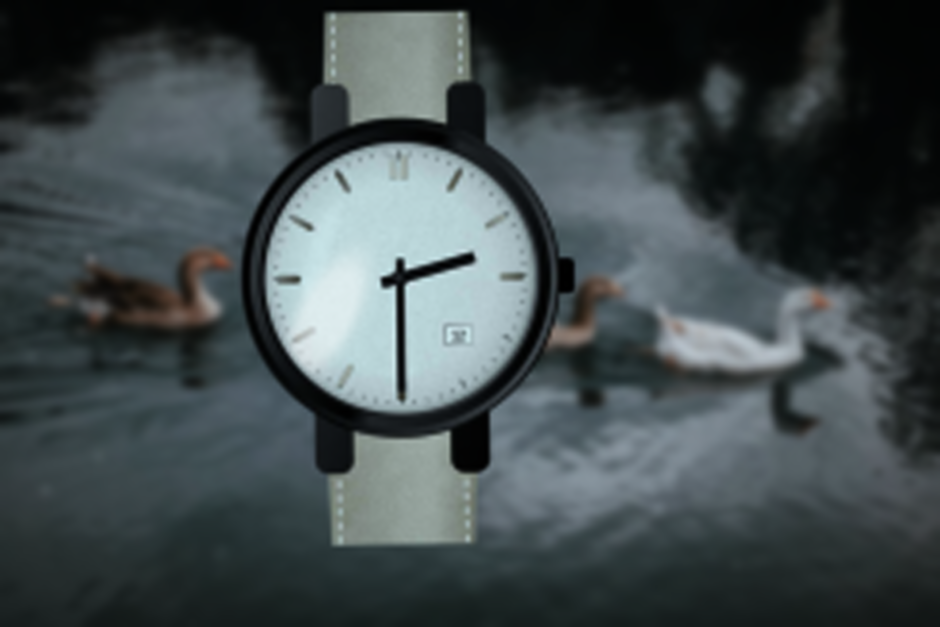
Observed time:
{"hour": 2, "minute": 30}
